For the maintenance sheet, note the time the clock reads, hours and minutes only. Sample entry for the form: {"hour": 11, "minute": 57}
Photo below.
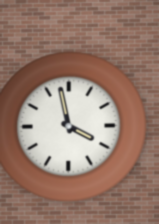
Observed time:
{"hour": 3, "minute": 58}
